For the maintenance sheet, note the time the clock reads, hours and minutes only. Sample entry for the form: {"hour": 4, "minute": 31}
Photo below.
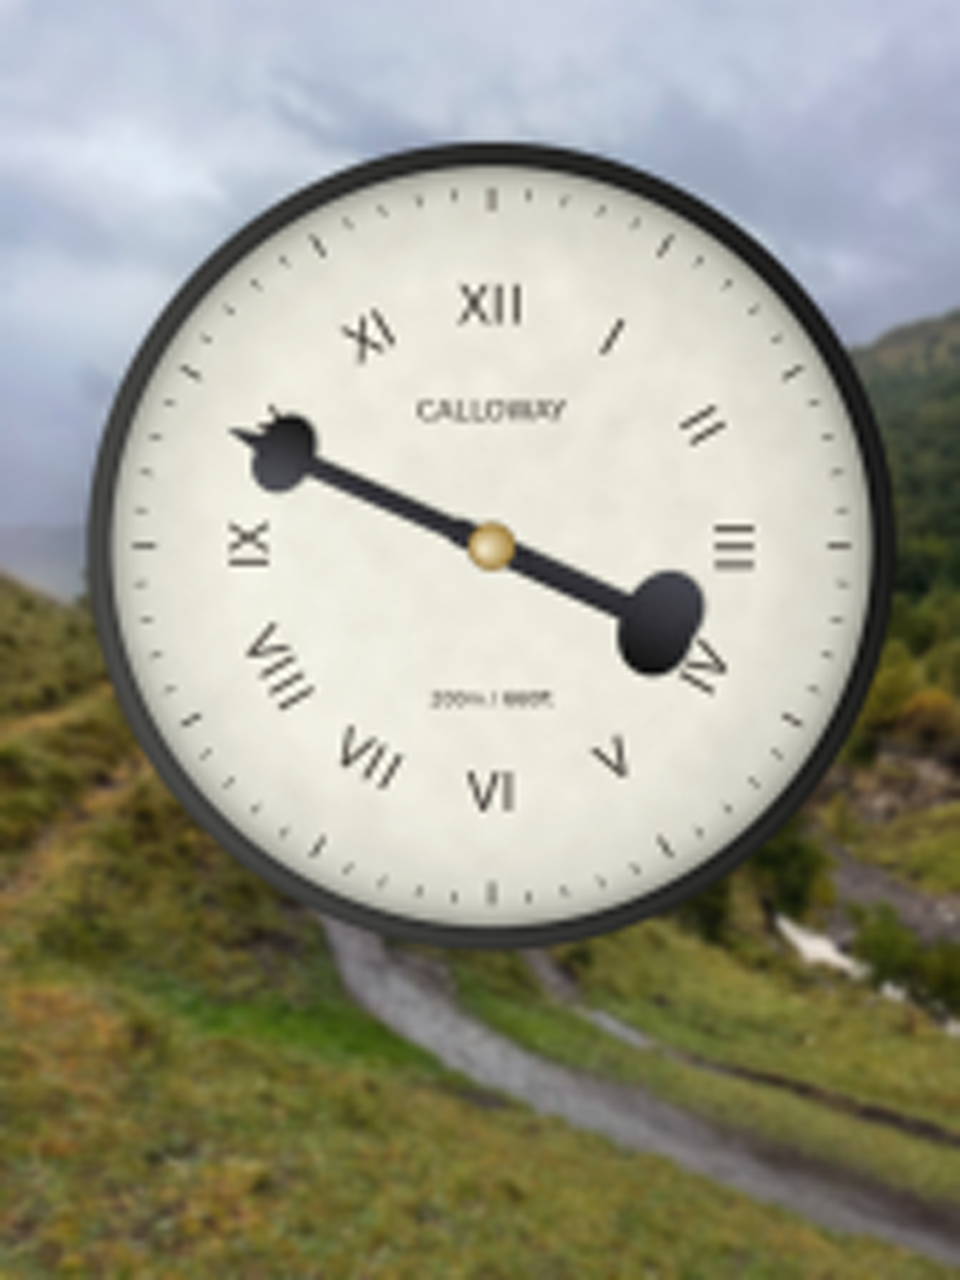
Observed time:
{"hour": 3, "minute": 49}
